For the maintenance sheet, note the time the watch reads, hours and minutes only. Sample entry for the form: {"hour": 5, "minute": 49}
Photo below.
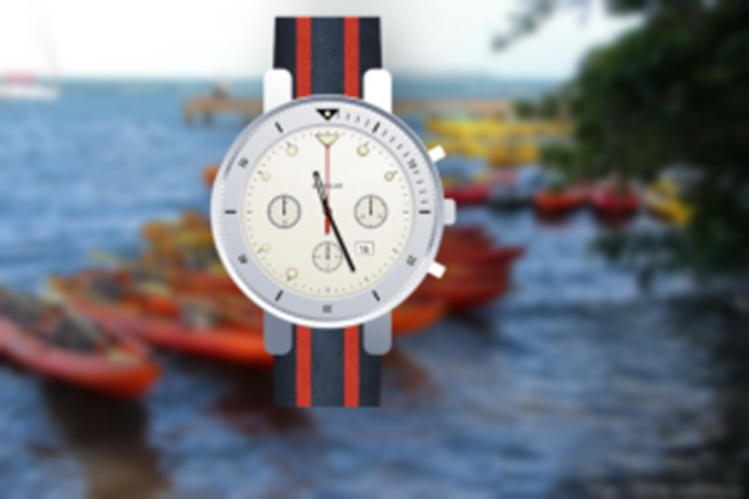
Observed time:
{"hour": 11, "minute": 26}
